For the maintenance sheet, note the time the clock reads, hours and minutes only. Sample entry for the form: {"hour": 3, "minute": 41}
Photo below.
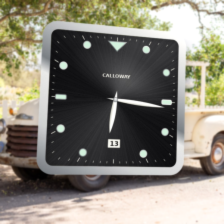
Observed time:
{"hour": 6, "minute": 16}
